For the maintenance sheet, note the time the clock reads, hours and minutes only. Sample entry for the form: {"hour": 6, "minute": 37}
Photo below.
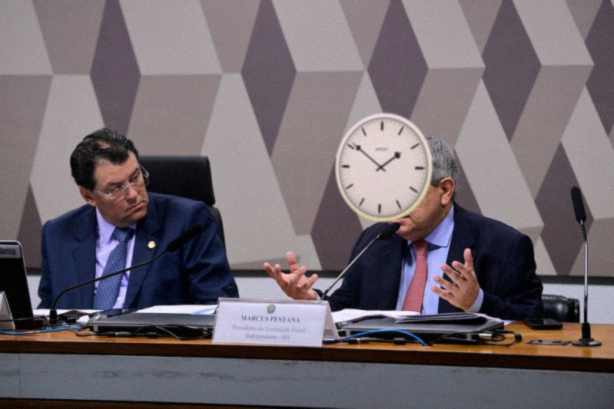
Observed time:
{"hour": 1, "minute": 51}
